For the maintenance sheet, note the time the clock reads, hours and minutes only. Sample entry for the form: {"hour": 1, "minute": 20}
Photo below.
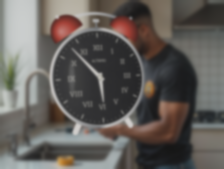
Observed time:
{"hour": 5, "minute": 53}
